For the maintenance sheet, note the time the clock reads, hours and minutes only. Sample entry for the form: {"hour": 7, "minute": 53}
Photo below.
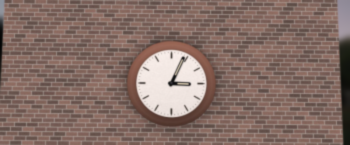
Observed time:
{"hour": 3, "minute": 4}
